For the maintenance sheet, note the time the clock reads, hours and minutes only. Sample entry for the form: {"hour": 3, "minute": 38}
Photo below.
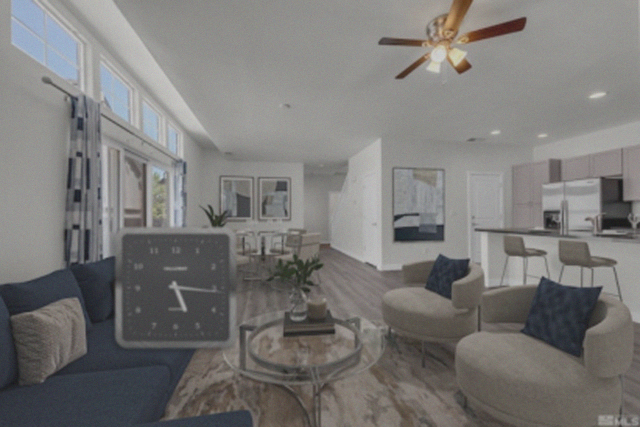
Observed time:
{"hour": 5, "minute": 16}
